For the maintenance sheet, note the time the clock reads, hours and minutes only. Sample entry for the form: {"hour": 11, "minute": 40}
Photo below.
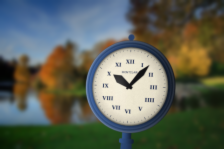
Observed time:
{"hour": 10, "minute": 7}
